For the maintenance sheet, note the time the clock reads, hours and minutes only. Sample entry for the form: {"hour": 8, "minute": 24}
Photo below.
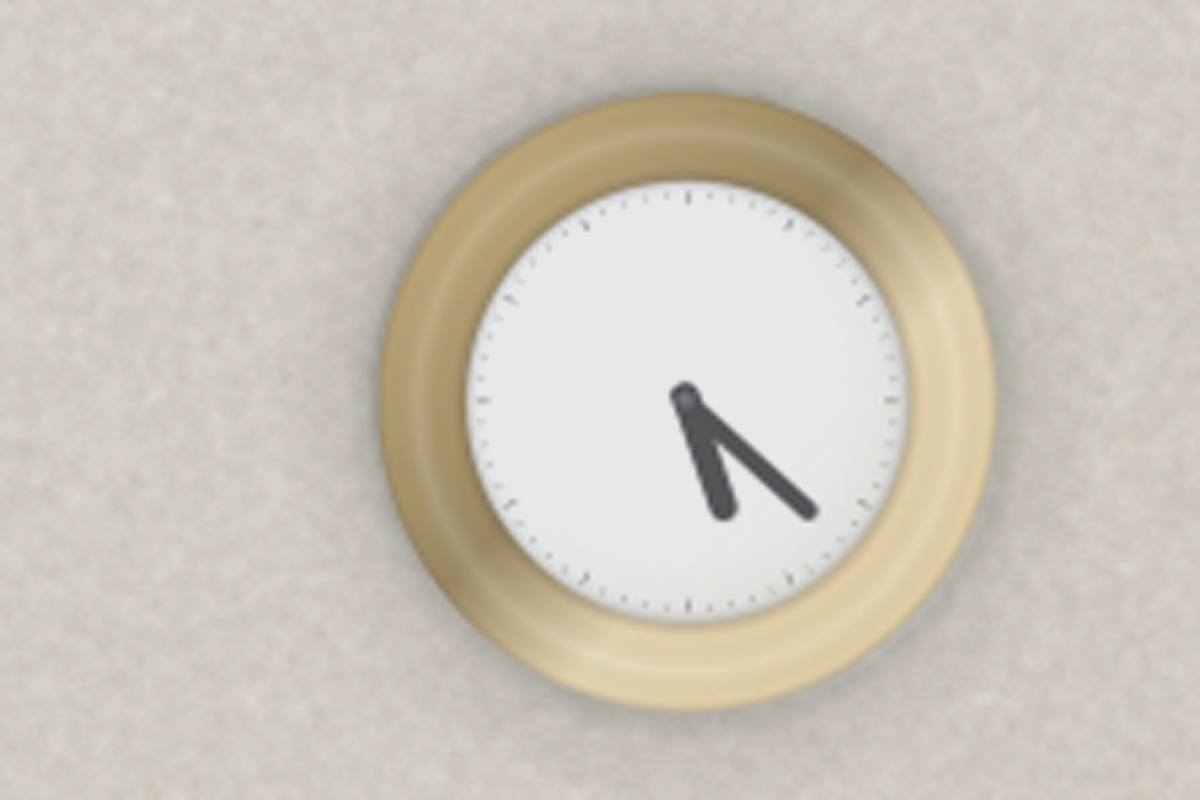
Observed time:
{"hour": 5, "minute": 22}
